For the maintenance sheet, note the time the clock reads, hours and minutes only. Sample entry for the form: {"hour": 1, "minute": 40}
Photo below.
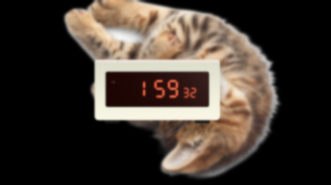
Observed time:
{"hour": 1, "minute": 59}
